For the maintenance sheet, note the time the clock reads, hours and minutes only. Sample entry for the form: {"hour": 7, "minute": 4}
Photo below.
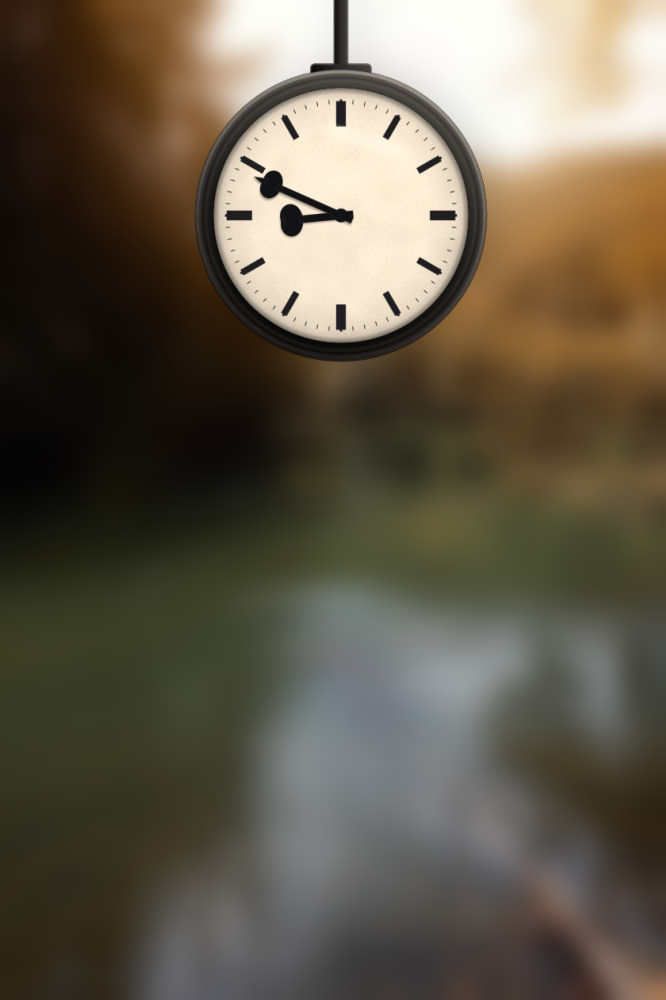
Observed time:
{"hour": 8, "minute": 49}
